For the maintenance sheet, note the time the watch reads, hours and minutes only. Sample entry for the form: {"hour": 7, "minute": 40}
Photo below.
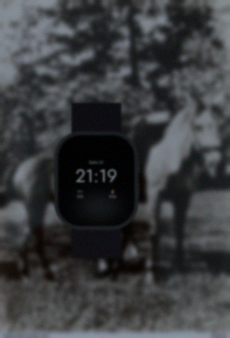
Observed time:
{"hour": 21, "minute": 19}
